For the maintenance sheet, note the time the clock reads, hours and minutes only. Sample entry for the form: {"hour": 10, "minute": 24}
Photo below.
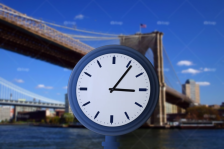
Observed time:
{"hour": 3, "minute": 6}
